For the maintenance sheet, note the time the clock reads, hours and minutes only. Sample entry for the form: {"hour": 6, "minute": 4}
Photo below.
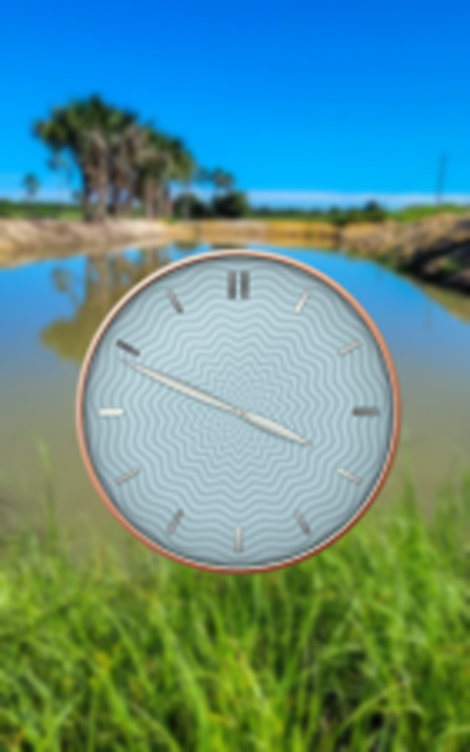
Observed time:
{"hour": 3, "minute": 49}
